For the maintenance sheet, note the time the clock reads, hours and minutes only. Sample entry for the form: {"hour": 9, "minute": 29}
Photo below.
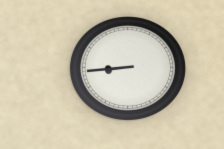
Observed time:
{"hour": 8, "minute": 44}
